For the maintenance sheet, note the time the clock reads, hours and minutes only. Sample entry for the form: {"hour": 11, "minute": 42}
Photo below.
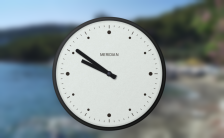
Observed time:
{"hour": 9, "minute": 51}
